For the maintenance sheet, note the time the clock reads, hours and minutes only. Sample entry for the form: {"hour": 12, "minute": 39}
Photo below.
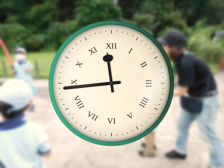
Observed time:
{"hour": 11, "minute": 44}
